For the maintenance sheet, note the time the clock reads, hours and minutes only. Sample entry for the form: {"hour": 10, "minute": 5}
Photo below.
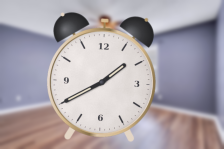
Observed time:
{"hour": 1, "minute": 40}
